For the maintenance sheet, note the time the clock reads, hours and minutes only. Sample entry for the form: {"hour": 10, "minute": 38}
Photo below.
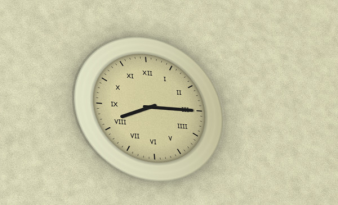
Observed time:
{"hour": 8, "minute": 15}
